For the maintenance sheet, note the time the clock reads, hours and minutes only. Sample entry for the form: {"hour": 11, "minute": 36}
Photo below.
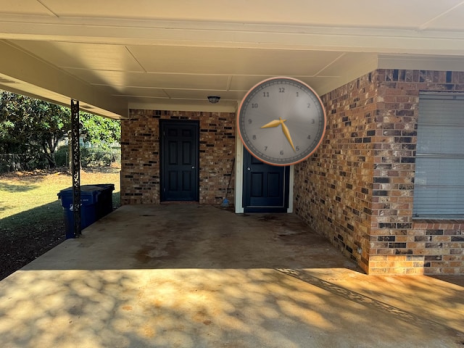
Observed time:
{"hour": 8, "minute": 26}
